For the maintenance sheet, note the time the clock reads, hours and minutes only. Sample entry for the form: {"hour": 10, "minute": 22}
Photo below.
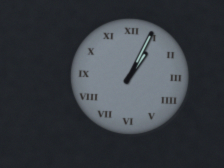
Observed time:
{"hour": 1, "minute": 4}
